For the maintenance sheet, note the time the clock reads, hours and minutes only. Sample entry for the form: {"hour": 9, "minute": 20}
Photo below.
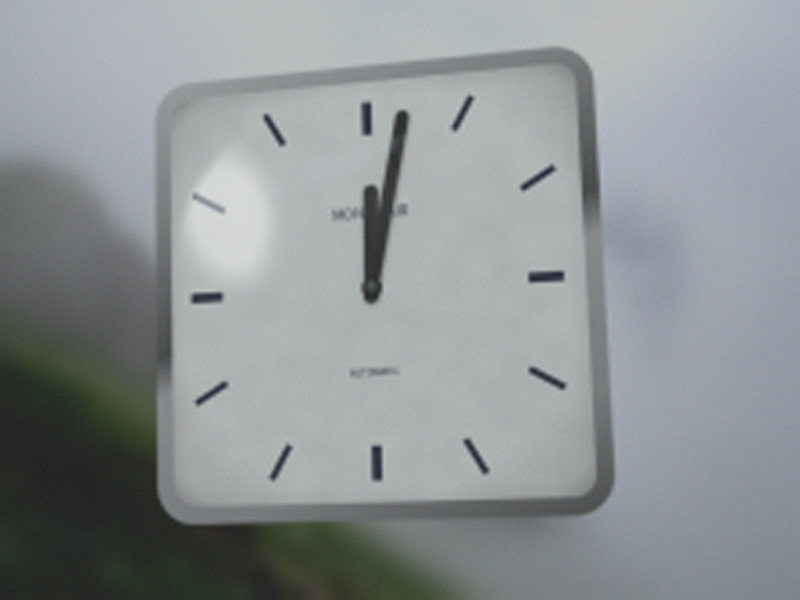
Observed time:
{"hour": 12, "minute": 2}
